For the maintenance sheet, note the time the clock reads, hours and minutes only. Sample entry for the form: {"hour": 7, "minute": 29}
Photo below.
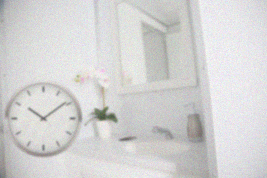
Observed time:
{"hour": 10, "minute": 9}
